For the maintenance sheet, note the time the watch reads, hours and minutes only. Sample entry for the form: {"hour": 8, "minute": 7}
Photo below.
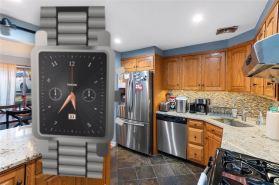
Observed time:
{"hour": 5, "minute": 36}
